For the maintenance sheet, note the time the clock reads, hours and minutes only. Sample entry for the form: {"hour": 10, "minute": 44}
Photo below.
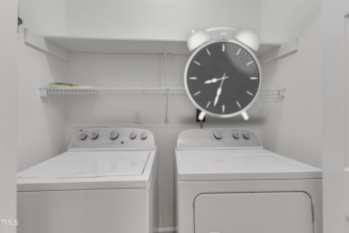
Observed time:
{"hour": 8, "minute": 33}
